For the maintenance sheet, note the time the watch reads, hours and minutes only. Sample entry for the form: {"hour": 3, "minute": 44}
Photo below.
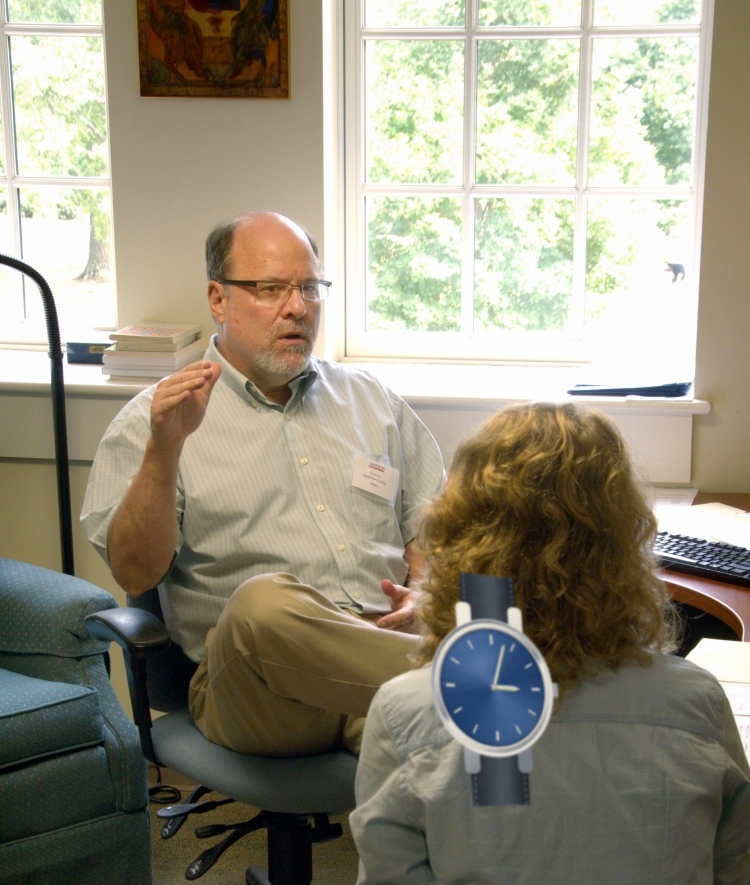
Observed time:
{"hour": 3, "minute": 3}
